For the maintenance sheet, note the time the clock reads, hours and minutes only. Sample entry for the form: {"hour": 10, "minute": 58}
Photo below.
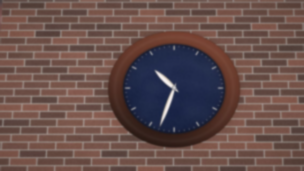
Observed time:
{"hour": 10, "minute": 33}
